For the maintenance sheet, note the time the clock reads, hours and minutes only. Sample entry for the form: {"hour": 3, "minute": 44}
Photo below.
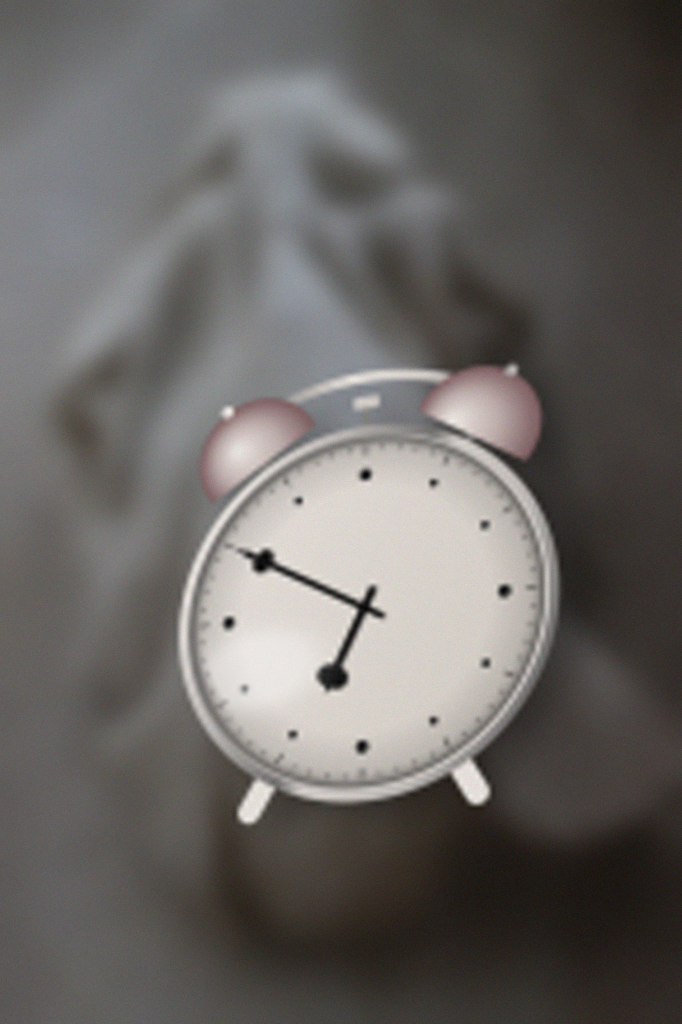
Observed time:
{"hour": 6, "minute": 50}
